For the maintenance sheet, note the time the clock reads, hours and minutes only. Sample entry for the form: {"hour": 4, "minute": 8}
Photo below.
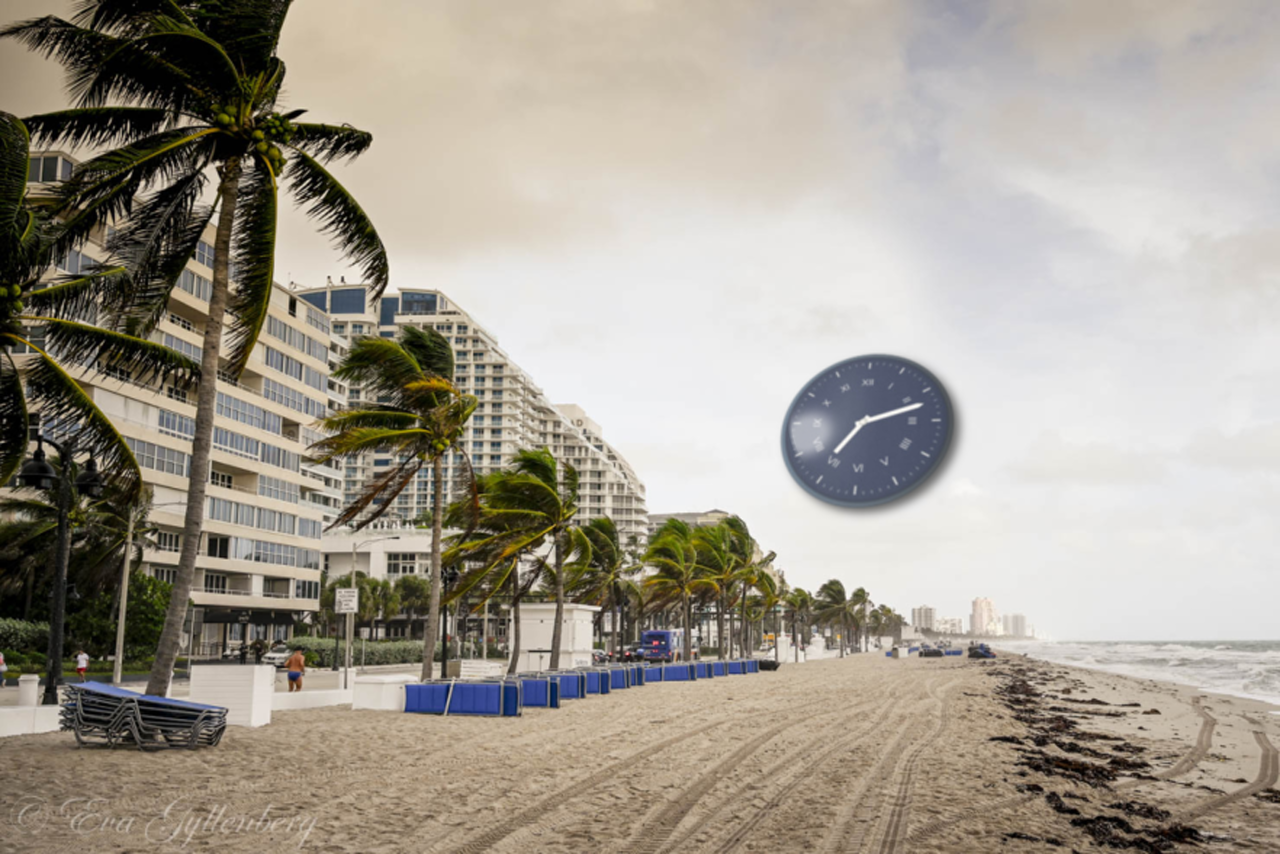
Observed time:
{"hour": 7, "minute": 12}
